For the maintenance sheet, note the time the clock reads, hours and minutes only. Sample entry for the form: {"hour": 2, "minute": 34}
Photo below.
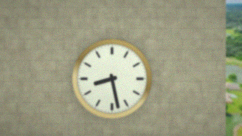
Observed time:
{"hour": 8, "minute": 28}
